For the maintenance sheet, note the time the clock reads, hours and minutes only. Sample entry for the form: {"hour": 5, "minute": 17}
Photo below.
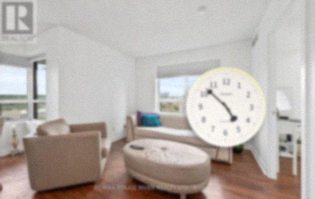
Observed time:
{"hour": 4, "minute": 52}
